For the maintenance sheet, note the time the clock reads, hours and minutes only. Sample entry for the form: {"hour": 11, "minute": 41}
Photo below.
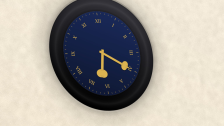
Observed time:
{"hour": 6, "minute": 20}
